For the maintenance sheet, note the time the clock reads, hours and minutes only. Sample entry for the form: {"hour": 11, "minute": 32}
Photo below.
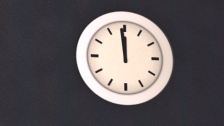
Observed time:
{"hour": 11, "minute": 59}
